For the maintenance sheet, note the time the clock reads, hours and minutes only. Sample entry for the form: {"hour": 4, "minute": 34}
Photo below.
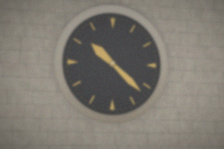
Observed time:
{"hour": 10, "minute": 22}
